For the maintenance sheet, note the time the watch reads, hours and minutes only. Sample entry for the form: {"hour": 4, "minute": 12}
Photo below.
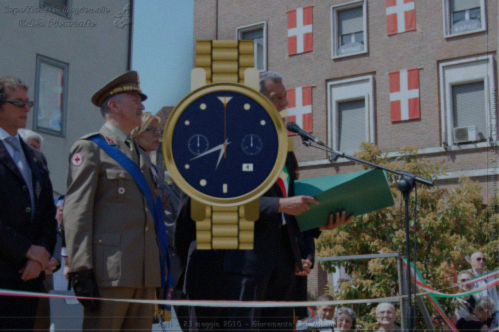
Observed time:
{"hour": 6, "minute": 41}
